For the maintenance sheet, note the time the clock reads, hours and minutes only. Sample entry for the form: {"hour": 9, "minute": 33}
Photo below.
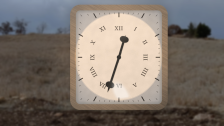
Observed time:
{"hour": 12, "minute": 33}
